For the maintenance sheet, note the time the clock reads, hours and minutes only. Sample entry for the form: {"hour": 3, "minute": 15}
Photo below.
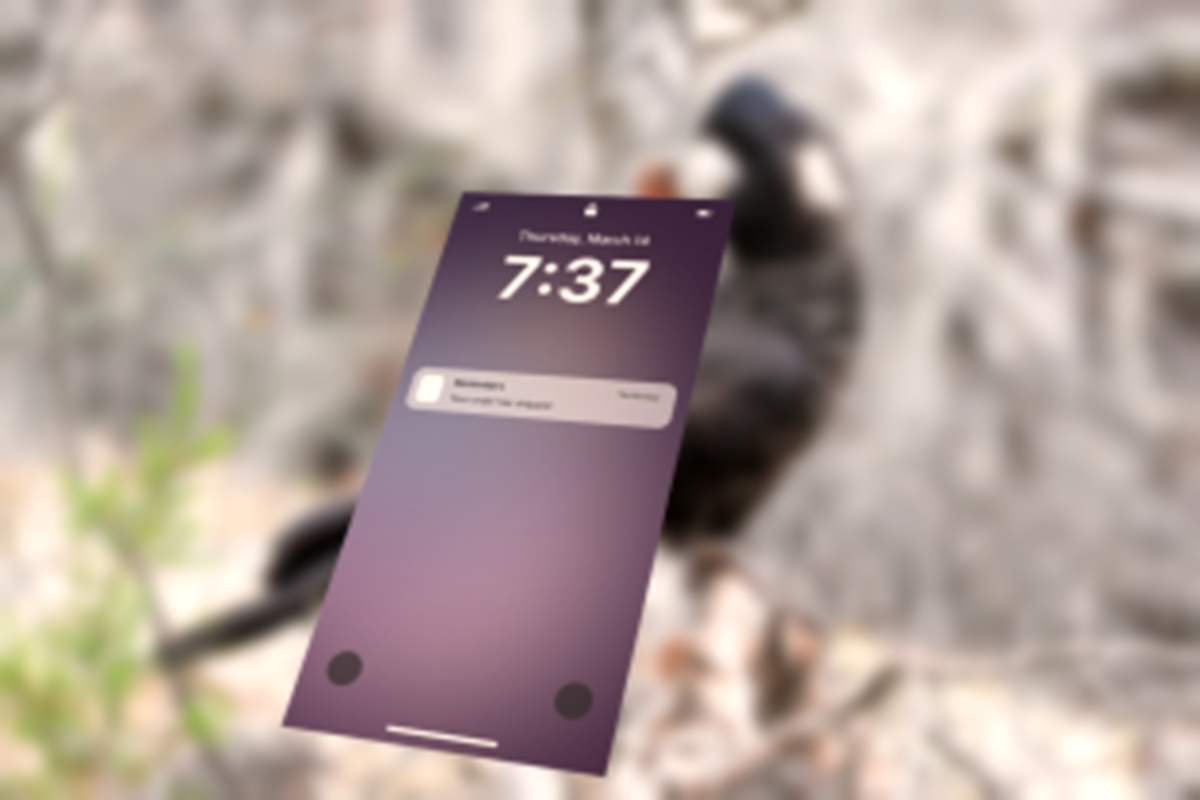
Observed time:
{"hour": 7, "minute": 37}
